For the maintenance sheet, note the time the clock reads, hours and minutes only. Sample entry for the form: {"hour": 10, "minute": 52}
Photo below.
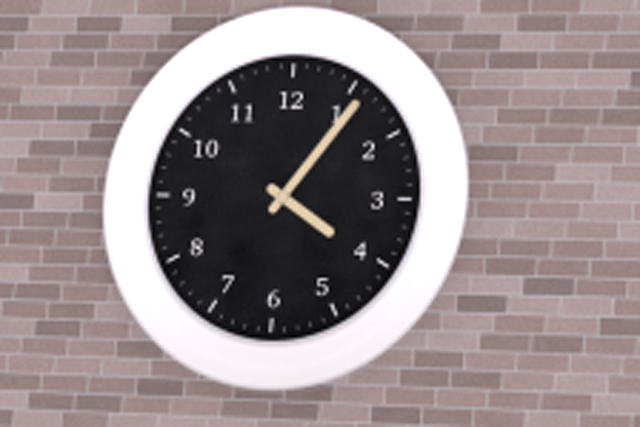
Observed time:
{"hour": 4, "minute": 6}
